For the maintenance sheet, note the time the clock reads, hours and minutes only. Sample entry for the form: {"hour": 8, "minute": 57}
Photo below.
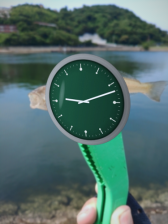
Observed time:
{"hour": 9, "minute": 12}
